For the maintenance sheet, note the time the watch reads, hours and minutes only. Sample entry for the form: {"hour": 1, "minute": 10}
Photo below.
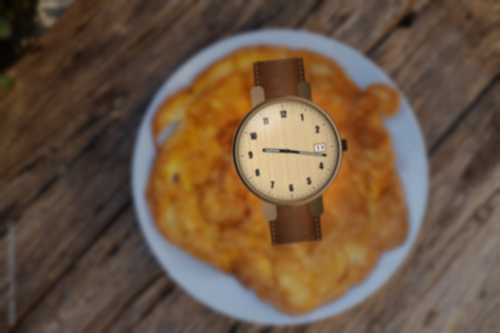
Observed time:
{"hour": 9, "minute": 17}
